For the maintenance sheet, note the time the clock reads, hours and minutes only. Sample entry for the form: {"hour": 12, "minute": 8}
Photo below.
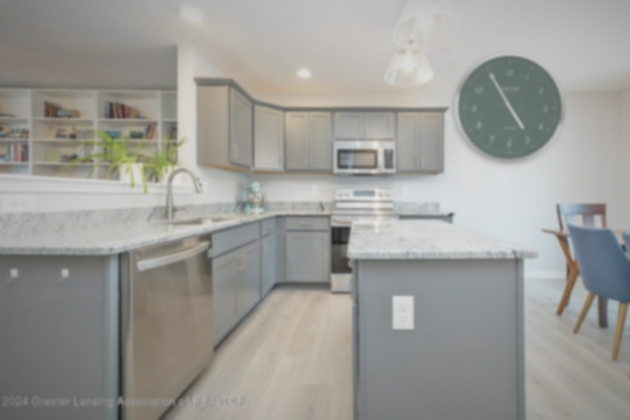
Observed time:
{"hour": 4, "minute": 55}
